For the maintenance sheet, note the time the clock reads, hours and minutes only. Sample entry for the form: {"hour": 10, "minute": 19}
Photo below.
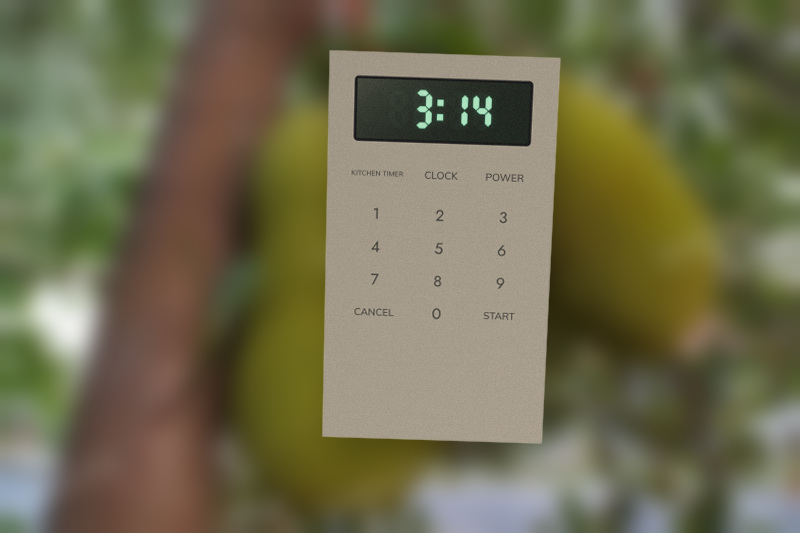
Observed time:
{"hour": 3, "minute": 14}
